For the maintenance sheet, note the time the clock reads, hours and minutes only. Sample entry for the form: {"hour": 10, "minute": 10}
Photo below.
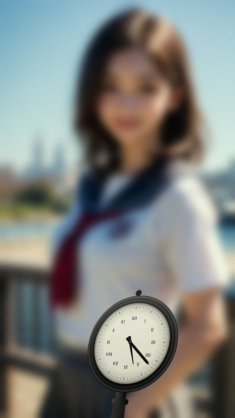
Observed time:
{"hour": 5, "minute": 22}
